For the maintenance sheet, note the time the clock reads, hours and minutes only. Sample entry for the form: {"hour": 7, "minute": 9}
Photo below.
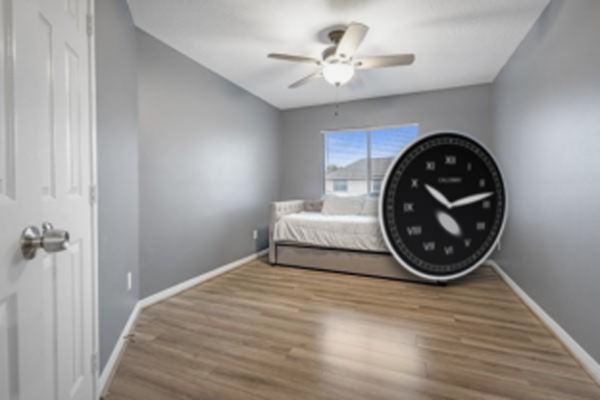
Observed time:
{"hour": 10, "minute": 13}
